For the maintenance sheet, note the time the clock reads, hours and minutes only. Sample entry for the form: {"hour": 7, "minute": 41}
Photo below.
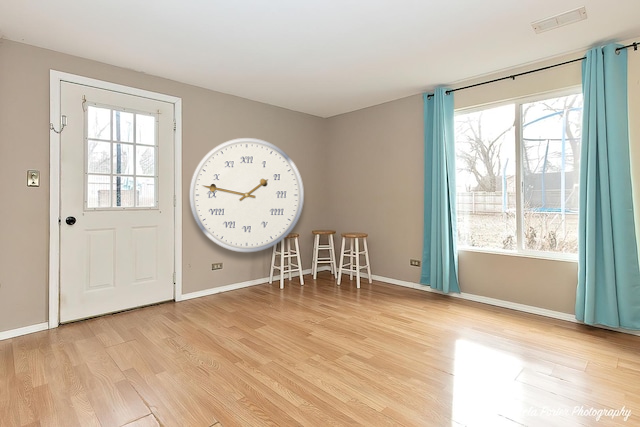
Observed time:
{"hour": 1, "minute": 47}
